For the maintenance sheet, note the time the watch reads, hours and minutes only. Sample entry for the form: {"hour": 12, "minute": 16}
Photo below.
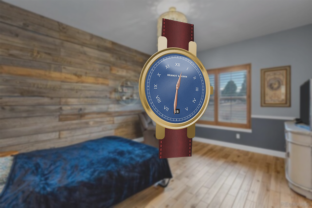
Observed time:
{"hour": 12, "minute": 31}
